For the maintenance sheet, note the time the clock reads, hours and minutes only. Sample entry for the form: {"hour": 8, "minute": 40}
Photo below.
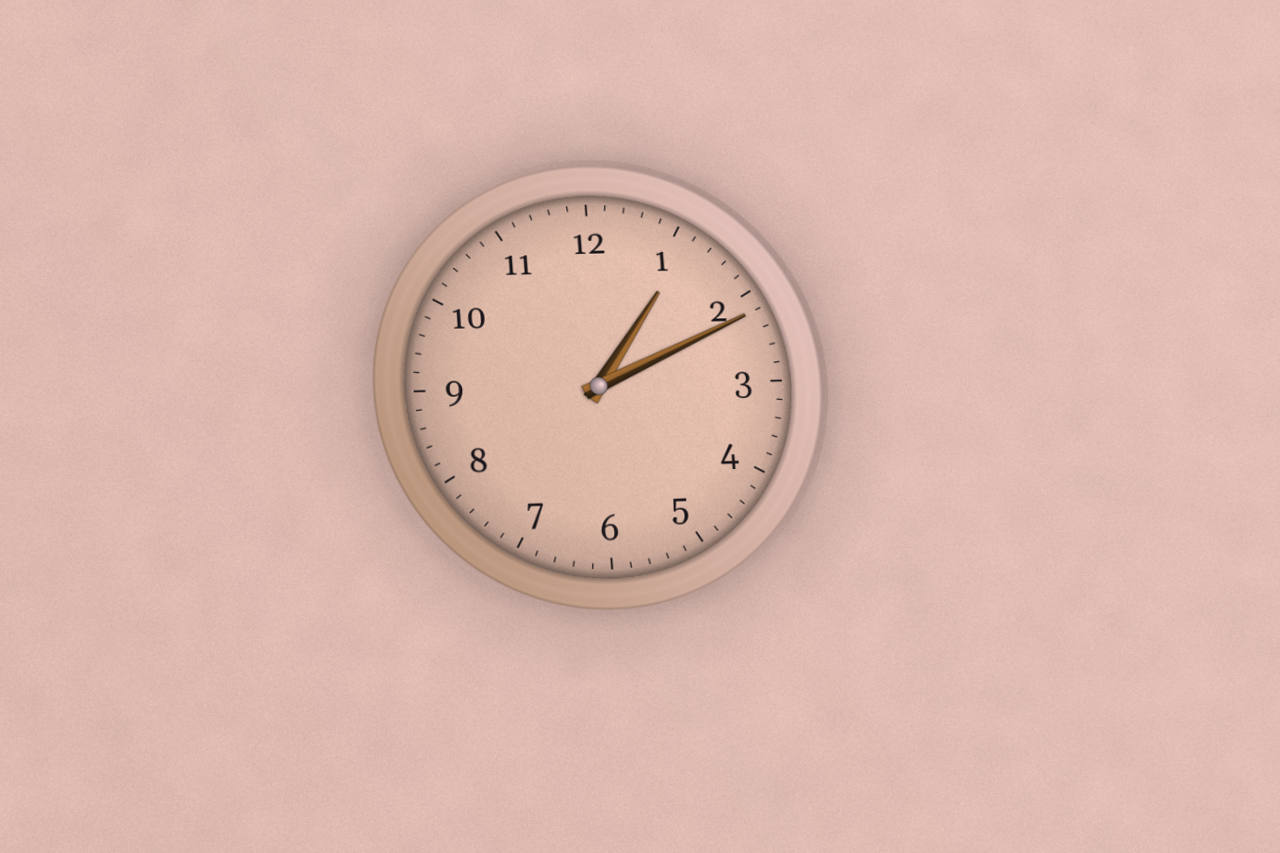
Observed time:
{"hour": 1, "minute": 11}
